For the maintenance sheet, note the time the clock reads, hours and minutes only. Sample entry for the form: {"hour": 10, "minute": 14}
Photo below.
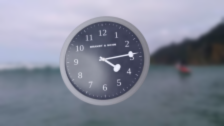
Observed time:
{"hour": 4, "minute": 14}
